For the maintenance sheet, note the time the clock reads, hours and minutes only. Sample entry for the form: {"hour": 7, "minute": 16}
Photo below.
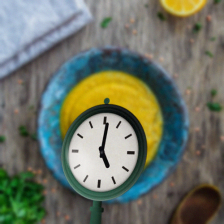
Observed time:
{"hour": 5, "minute": 1}
